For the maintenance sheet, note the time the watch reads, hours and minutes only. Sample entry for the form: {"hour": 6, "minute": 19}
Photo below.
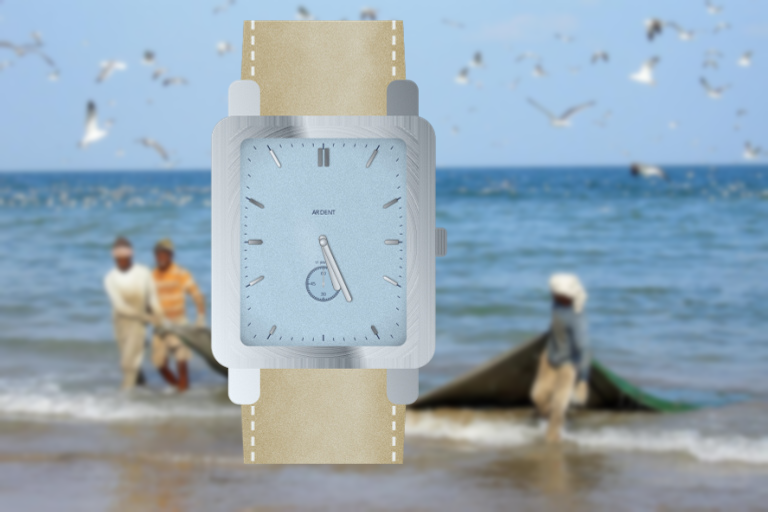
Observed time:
{"hour": 5, "minute": 26}
